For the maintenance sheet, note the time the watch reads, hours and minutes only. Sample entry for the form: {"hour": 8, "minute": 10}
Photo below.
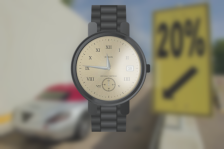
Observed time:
{"hour": 11, "minute": 46}
